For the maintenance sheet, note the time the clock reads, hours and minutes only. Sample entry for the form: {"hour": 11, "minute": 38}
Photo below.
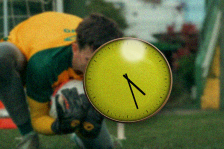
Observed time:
{"hour": 4, "minute": 27}
